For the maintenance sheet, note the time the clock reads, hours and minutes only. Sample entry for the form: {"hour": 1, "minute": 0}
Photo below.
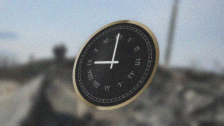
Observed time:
{"hour": 9, "minute": 0}
